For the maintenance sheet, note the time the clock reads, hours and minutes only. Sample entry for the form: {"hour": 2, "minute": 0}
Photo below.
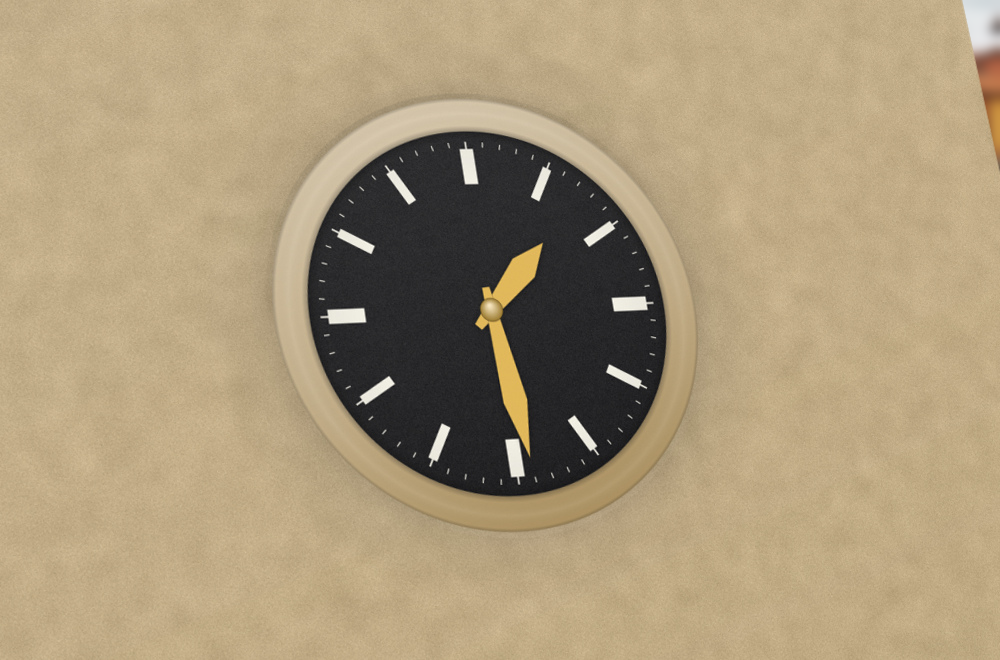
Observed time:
{"hour": 1, "minute": 29}
